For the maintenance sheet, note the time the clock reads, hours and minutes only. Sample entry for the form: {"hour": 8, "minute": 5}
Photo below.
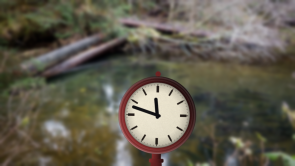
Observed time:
{"hour": 11, "minute": 48}
